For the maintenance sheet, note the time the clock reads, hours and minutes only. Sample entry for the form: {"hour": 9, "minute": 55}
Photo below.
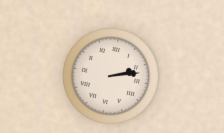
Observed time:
{"hour": 2, "minute": 12}
